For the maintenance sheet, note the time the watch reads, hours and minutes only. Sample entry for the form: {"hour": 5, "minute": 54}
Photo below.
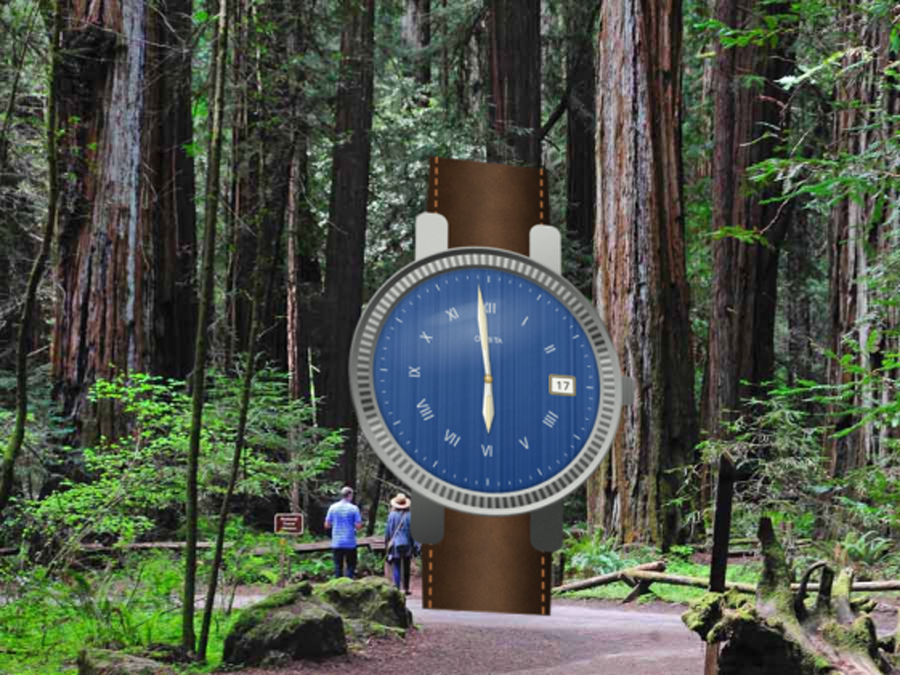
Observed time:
{"hour": 5, "minute": 59}
